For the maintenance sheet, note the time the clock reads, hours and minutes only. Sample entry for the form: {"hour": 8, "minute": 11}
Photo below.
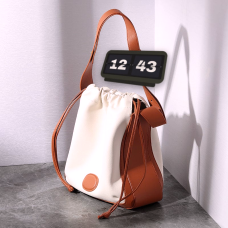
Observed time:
{"hour": 12, "minute": 43}
